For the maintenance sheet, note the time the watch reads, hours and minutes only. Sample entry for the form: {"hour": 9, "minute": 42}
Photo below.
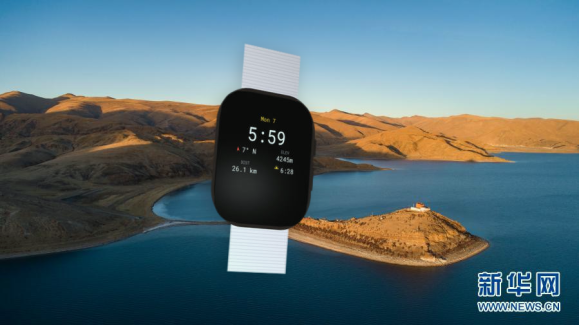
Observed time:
{"hour": 5, "minute": 59}
